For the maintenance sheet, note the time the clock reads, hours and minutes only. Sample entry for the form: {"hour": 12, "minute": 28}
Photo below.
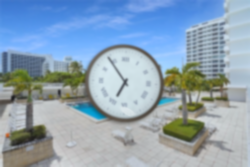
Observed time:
{"hour": 6, "minute": 54}
